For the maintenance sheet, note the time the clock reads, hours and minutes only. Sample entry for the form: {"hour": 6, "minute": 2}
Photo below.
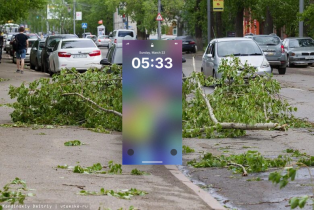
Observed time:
{"hour": 5, "minute": 33}
